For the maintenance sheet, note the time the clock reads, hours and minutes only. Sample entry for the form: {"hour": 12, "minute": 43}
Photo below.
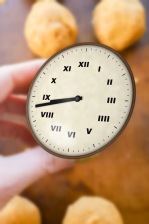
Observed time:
{"hour": 8, "minute": 43}
